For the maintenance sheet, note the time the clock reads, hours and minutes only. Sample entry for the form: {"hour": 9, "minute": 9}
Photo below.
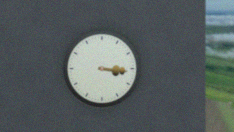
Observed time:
{"hour": 3, "minute": 16}
